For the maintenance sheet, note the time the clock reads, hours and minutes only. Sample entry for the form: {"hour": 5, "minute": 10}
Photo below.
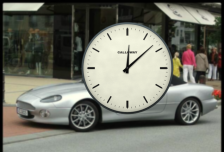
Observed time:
{"hour": 12, "minute": 8}
